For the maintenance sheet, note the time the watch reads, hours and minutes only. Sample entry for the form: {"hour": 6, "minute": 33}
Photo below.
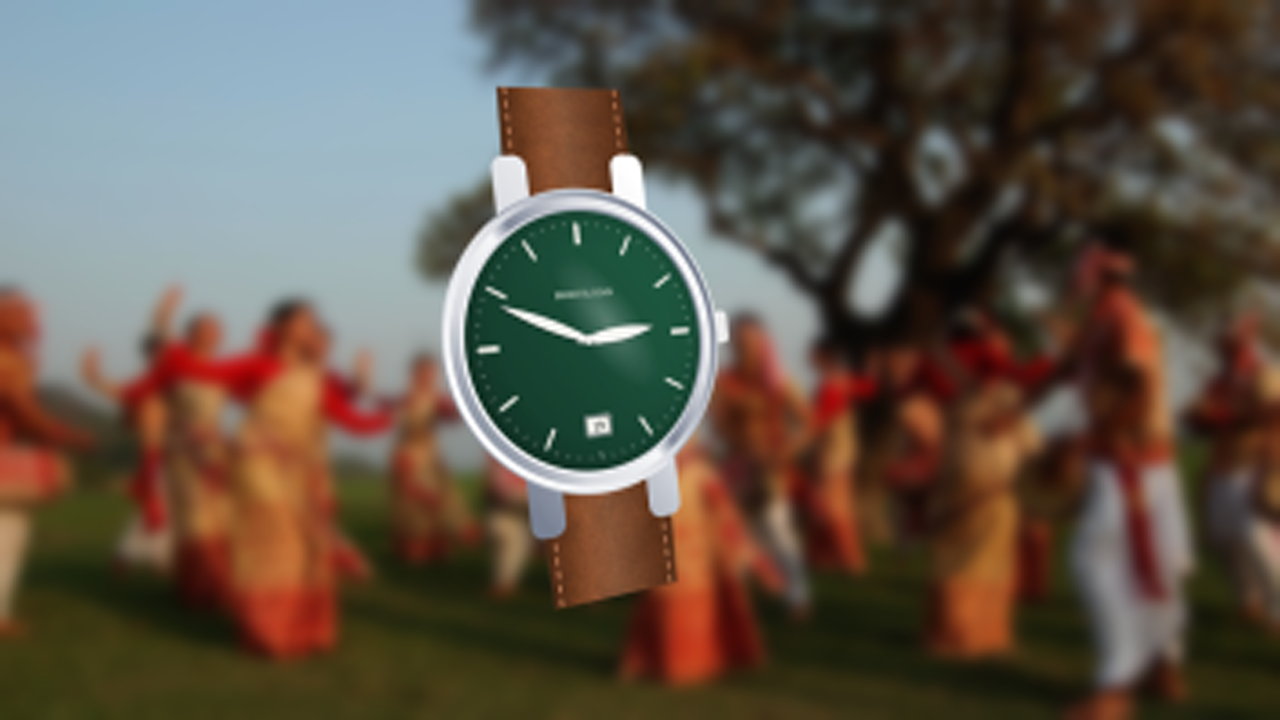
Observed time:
{"hour": 2, "minute": 49}
